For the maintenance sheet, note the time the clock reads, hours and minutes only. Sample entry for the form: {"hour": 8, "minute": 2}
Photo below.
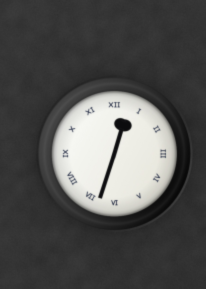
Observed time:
{"hour": 12, "minute": 33}
